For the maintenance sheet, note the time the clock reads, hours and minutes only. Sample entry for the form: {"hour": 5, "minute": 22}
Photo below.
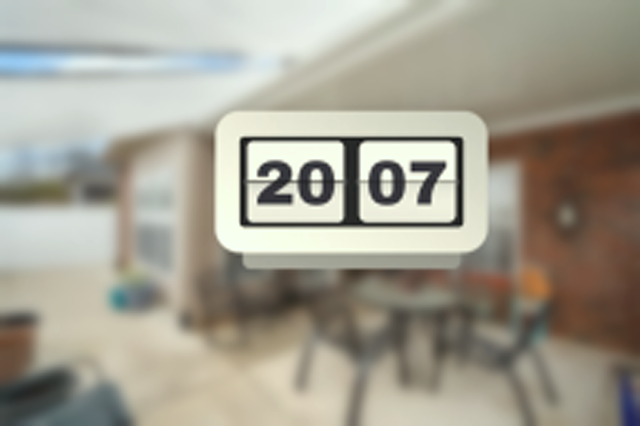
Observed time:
{"hour": 20, "minute": 7}
